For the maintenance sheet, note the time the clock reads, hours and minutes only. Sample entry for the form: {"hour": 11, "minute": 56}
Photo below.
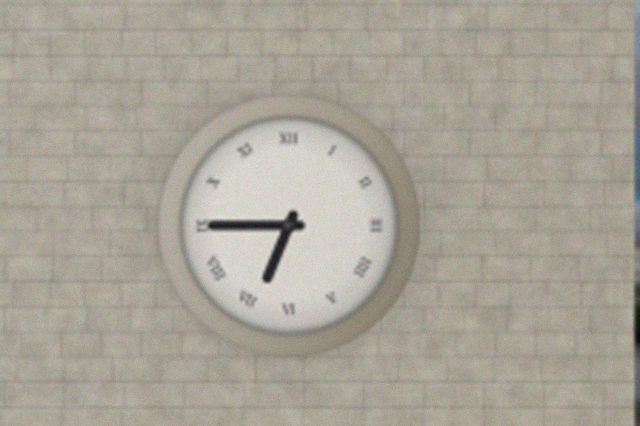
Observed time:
{"hour": 6, "minute": 45}
